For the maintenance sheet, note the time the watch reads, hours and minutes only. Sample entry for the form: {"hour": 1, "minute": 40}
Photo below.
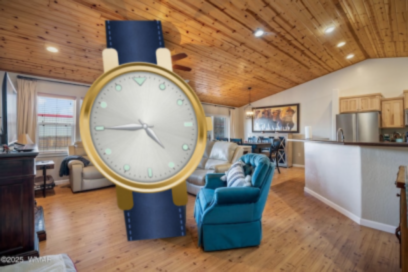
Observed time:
{"hour": 4, "minute": 45}
